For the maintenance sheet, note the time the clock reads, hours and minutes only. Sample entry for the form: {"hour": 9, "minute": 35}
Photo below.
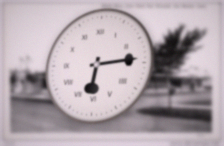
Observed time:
{"hour": 6, "minute": 14}
